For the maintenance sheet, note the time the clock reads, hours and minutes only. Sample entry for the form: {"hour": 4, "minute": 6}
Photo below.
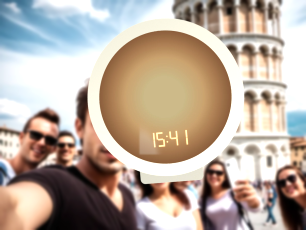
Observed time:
{"hour": 15, "minute": 41}
